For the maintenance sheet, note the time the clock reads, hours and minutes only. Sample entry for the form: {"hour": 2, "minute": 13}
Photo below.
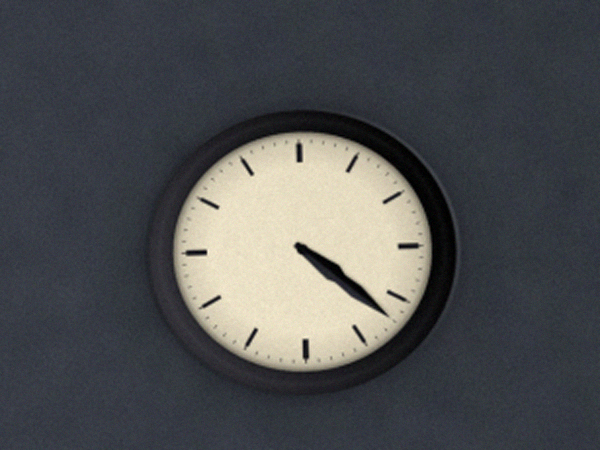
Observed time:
{"hour": 4, "minute": 22}
